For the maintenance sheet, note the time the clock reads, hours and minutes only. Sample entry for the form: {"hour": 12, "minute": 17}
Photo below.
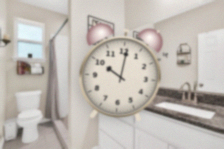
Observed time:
{"hour": 10, "minute": 1}
